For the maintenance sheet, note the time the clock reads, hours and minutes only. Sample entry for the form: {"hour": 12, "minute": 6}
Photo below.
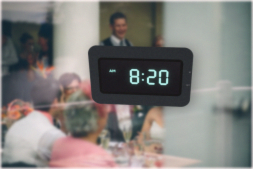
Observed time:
{"hour": 8, "minute": 20}
